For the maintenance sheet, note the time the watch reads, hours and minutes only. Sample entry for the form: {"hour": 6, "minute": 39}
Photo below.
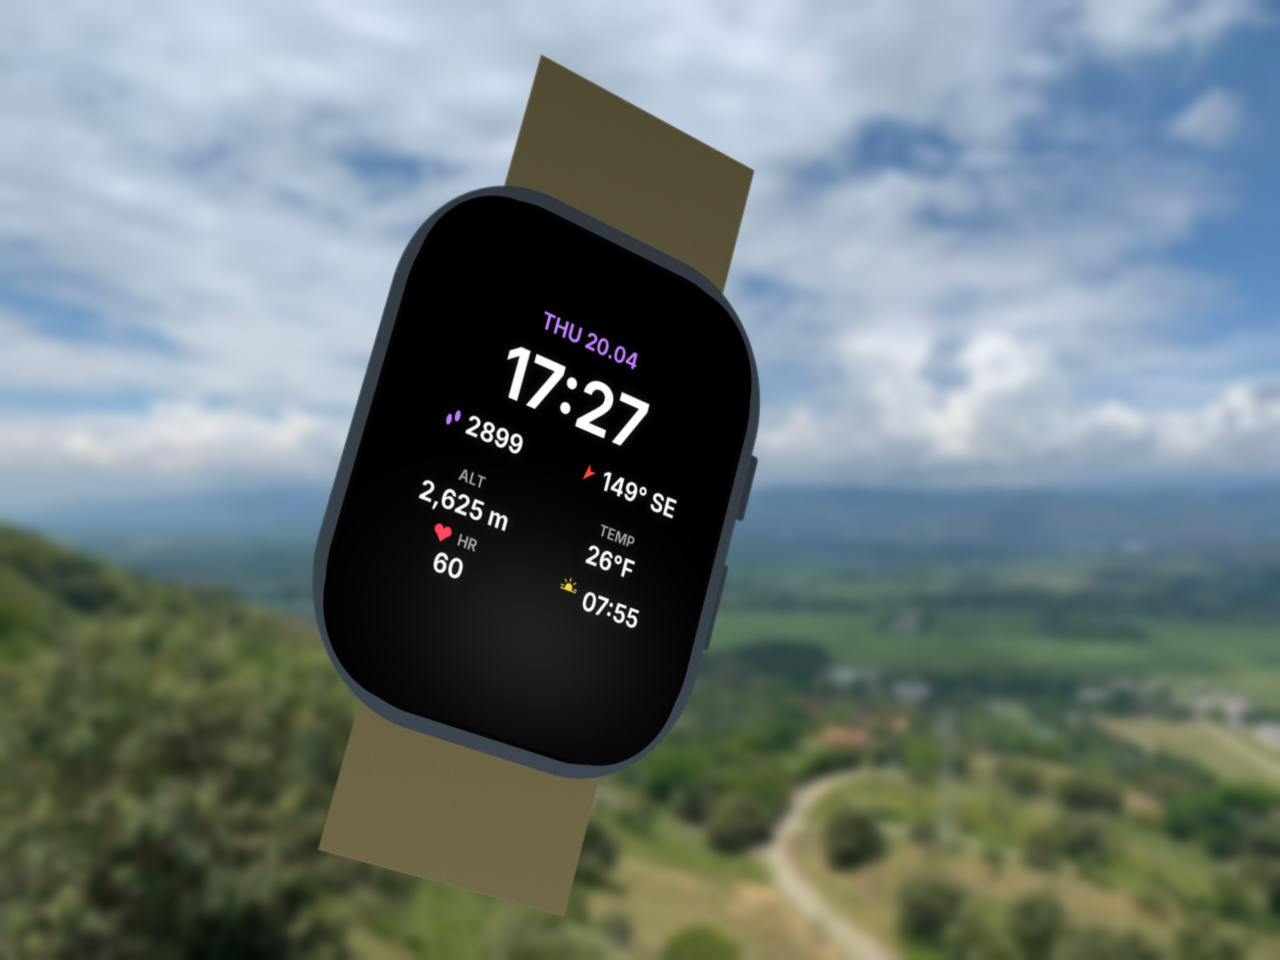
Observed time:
{"hour": 17, "minute": 27}
